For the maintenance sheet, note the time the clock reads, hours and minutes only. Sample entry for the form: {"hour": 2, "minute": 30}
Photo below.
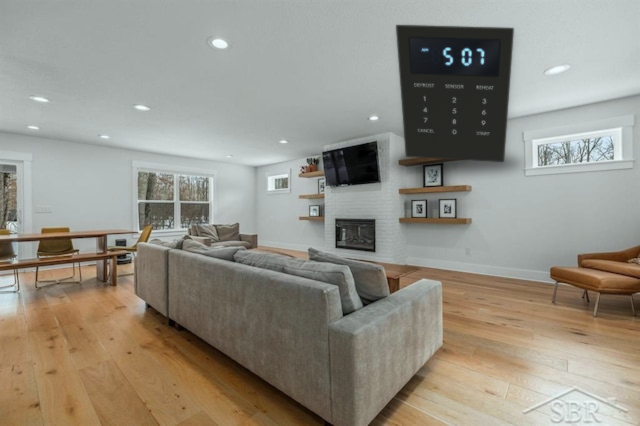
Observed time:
{"hour": 5, "minute": 7}
